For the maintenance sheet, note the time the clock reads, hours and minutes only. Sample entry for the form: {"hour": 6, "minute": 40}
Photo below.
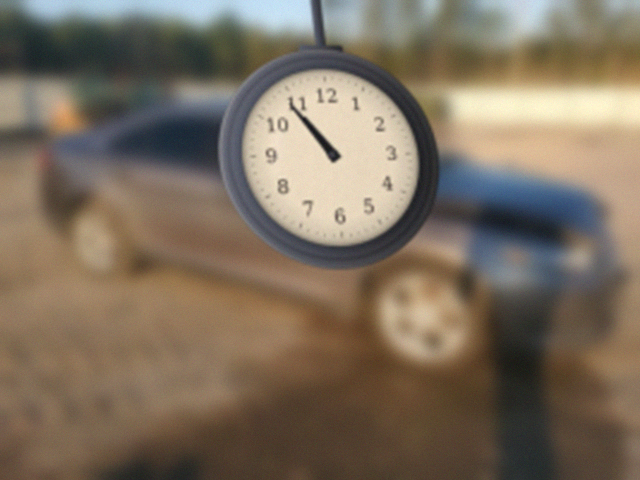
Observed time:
{"hour": 10, "minute": 54}
